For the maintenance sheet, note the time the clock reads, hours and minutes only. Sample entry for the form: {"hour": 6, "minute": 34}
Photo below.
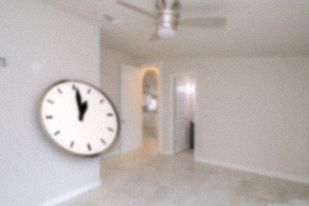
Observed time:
{"hour": 1, "minute": 1}
